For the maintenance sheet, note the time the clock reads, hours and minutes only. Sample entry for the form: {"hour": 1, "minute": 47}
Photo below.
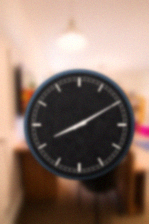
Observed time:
{"hour": 8, "minute": 10}
